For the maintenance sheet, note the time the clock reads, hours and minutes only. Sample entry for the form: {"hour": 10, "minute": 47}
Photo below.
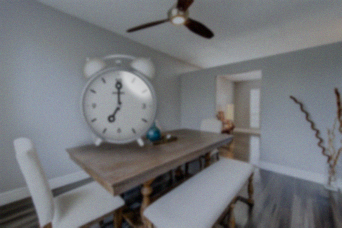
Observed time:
{"hour": 7, "minute": 0}
